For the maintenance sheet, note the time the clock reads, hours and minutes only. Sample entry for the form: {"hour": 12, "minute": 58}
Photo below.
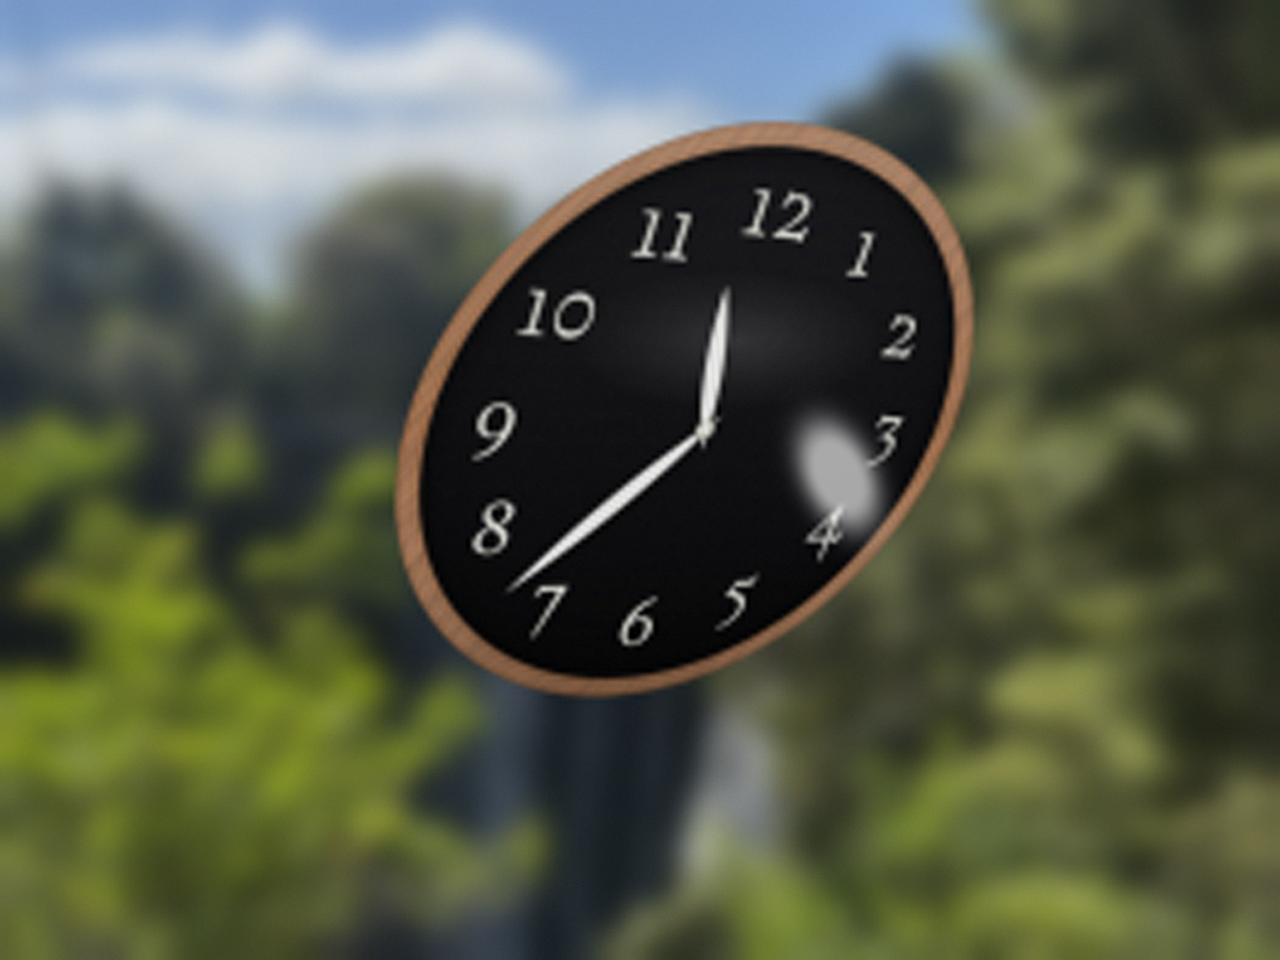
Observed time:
{"hour": 11, "minute": 37}
